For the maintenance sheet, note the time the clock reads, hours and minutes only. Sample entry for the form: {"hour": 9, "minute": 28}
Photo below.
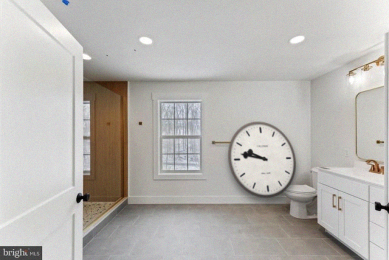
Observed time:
{"hour": 9, "minute": 47}
